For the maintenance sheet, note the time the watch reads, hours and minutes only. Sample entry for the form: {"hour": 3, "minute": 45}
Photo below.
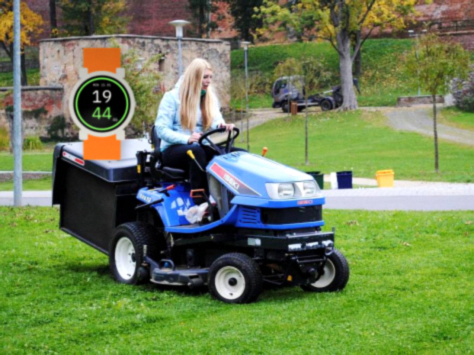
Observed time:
{"hour": 19, "minute": 44}
